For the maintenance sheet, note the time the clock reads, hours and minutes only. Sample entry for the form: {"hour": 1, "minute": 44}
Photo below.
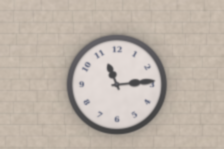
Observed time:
{"hour": 11, "minute": 14}
